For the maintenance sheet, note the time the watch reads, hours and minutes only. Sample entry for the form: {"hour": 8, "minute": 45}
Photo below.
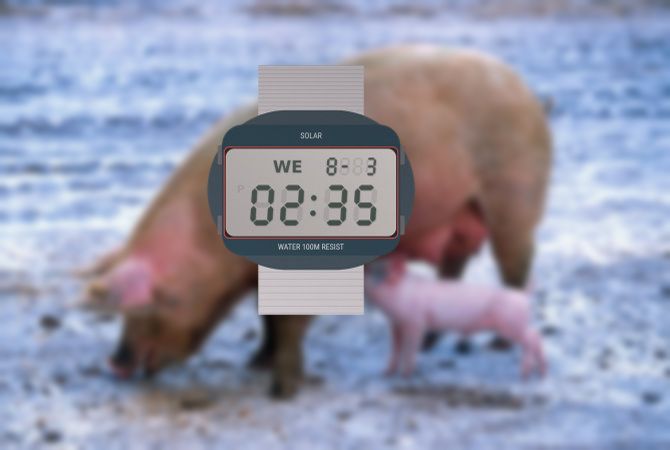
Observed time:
{"hour": 2, "minute": 35}
